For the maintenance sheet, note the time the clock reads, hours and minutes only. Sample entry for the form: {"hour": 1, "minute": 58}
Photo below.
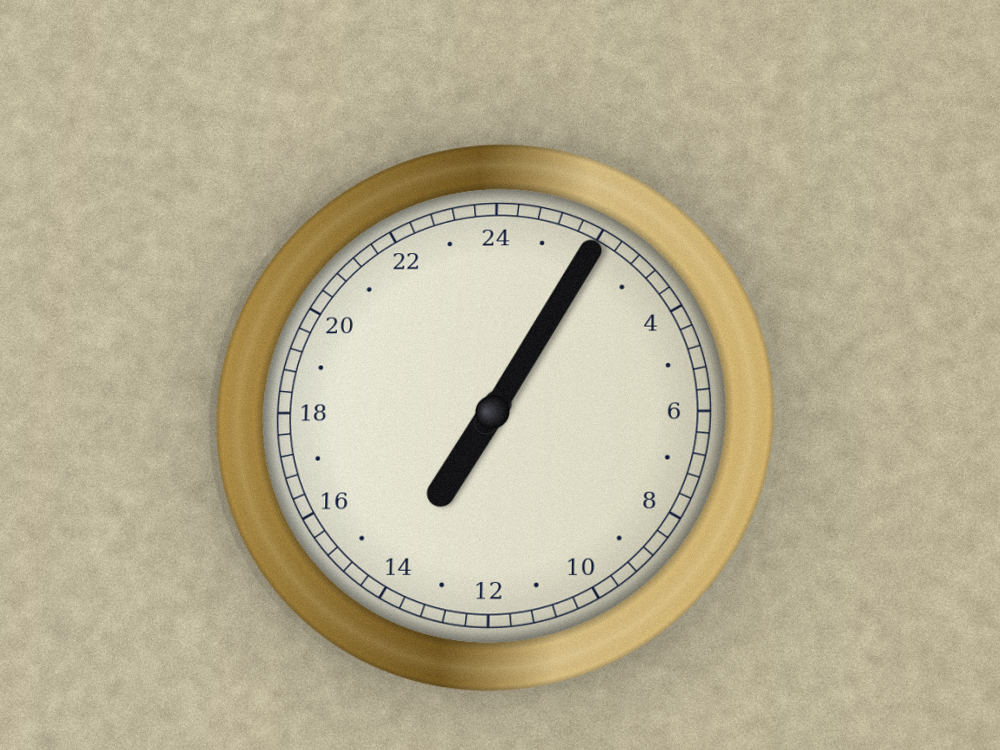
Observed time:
{"hour": 14, "minute": 5}
